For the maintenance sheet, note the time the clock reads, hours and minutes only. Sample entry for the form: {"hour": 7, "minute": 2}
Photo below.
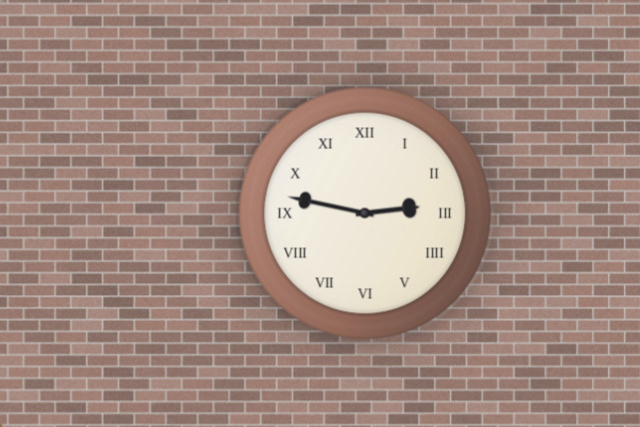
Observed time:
{"hour": 2, "minute": 47}
